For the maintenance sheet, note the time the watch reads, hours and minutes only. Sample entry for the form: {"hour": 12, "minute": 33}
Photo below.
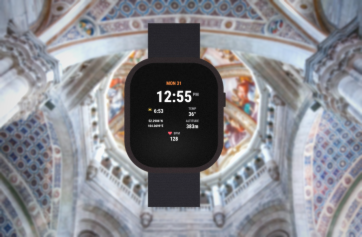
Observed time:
{"hour": 12, "minute": 55}
